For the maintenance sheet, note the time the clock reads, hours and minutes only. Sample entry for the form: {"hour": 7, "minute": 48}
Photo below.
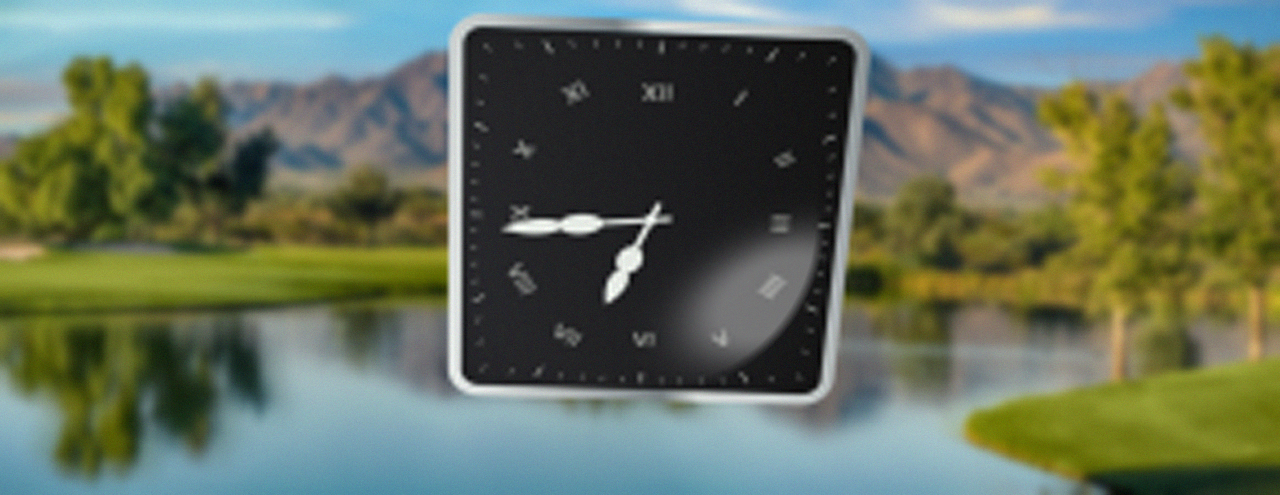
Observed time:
{"hour": 6, "minute": 44}
